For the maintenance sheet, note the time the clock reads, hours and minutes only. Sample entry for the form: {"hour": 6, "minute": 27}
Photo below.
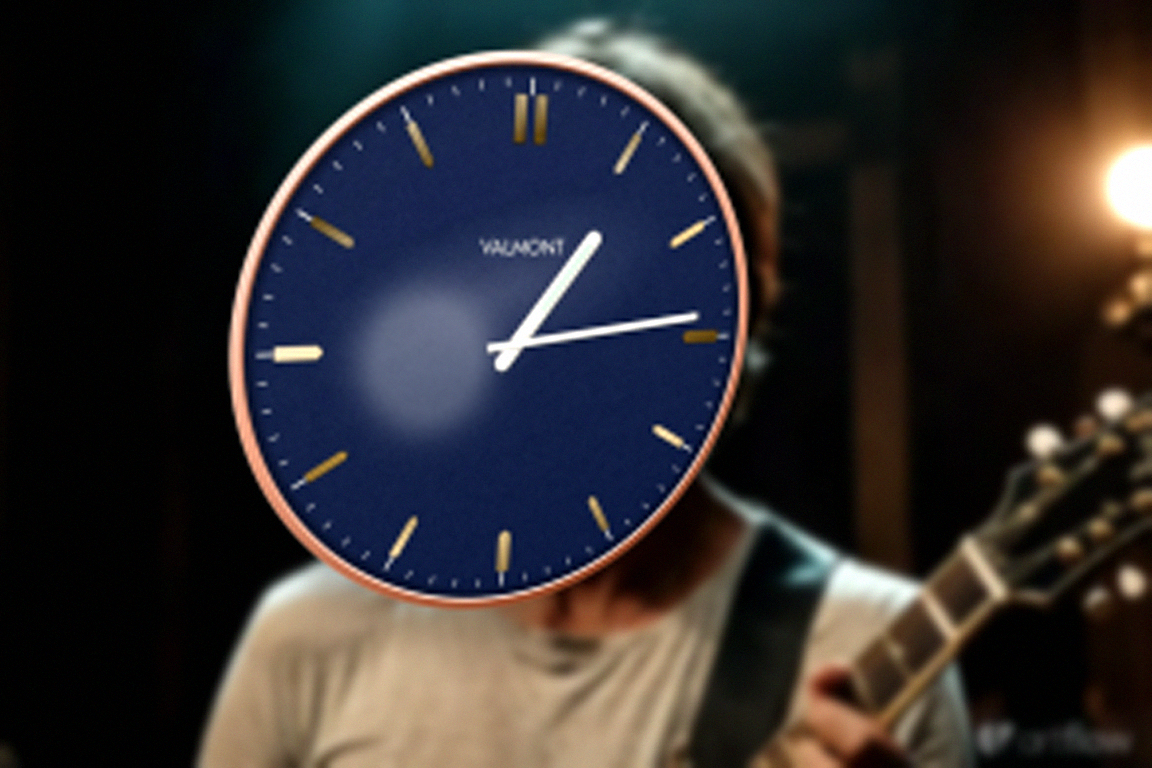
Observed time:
{"hour": 1, "minute": 14}
